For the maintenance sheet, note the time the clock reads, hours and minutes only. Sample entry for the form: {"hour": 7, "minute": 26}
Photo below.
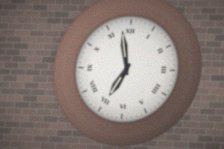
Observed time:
{"hour": 6, "minute": 58}
